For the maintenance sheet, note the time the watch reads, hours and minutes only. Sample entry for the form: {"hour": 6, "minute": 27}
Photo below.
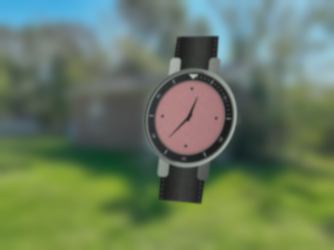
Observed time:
{"hour": 12, "minute": 37}
